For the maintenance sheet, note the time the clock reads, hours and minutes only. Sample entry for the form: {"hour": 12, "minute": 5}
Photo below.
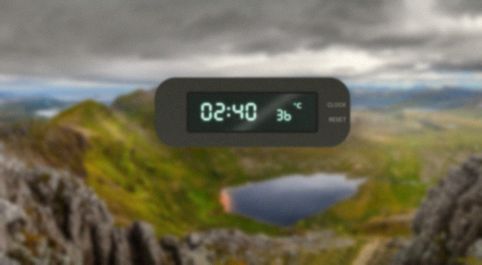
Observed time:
{"hour": 2, "minute": 40}
